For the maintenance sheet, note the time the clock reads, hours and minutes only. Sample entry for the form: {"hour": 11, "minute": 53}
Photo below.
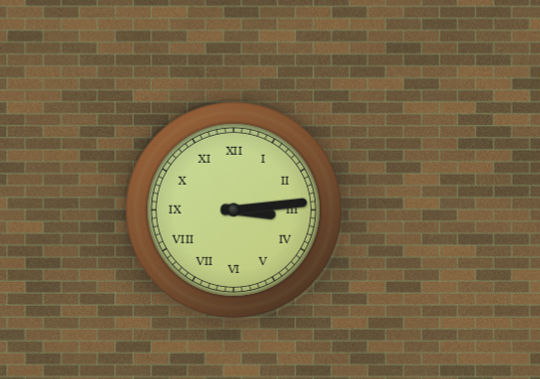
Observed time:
{"hour": 3, "minute": 14}
